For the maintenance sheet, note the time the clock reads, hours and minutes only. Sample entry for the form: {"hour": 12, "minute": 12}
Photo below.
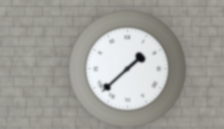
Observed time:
{"hour": 1, "minute": 38}
